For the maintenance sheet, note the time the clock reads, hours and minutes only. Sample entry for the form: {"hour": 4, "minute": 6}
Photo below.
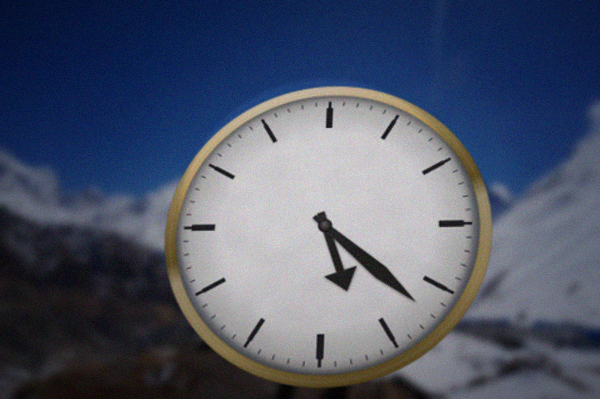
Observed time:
{"hour": 5, "minute": 22}
